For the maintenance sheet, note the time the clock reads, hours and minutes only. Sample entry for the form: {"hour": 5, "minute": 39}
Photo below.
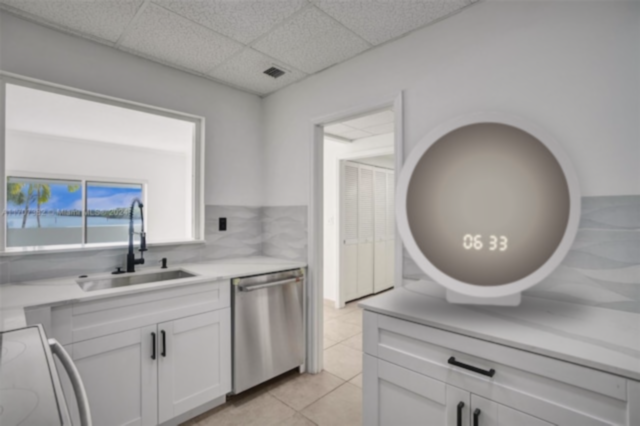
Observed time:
{"hour": 6, "minute": 33}
